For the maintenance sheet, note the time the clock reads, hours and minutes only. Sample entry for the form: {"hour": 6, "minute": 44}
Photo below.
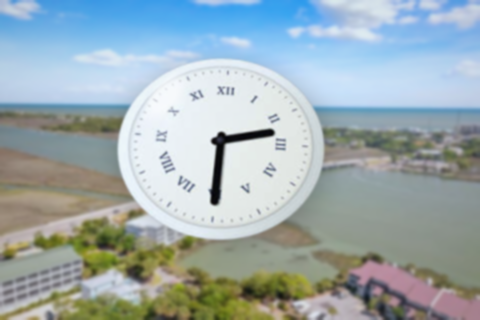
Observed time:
{"hour": 2, "minute": 30}
